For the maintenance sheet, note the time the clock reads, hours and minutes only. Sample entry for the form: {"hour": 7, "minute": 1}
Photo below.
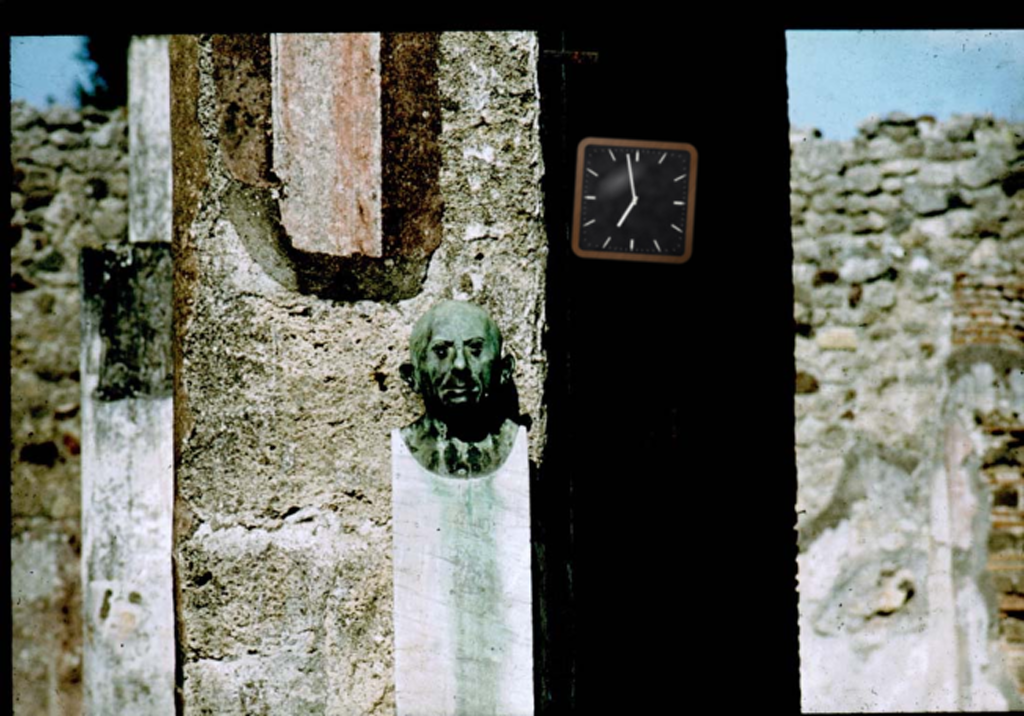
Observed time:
{"hour": 6, "minute": 58}
